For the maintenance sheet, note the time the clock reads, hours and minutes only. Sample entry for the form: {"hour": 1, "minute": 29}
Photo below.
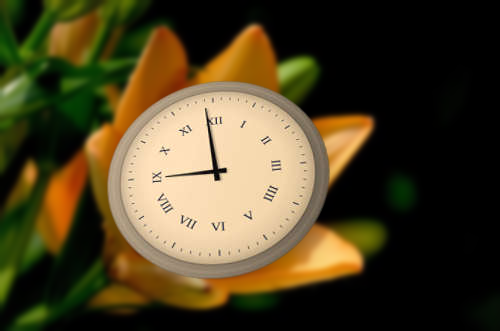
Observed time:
{"hour": 8, "minute": 59}
